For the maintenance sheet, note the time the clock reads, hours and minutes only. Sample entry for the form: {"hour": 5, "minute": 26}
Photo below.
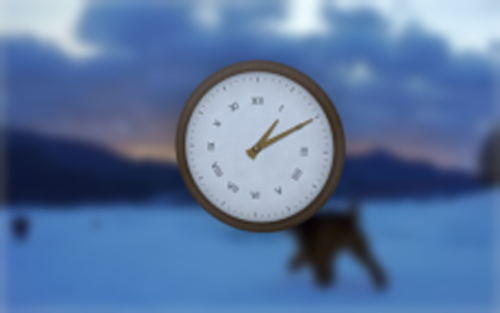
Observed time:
{"hour": 1, "minute": 10}
